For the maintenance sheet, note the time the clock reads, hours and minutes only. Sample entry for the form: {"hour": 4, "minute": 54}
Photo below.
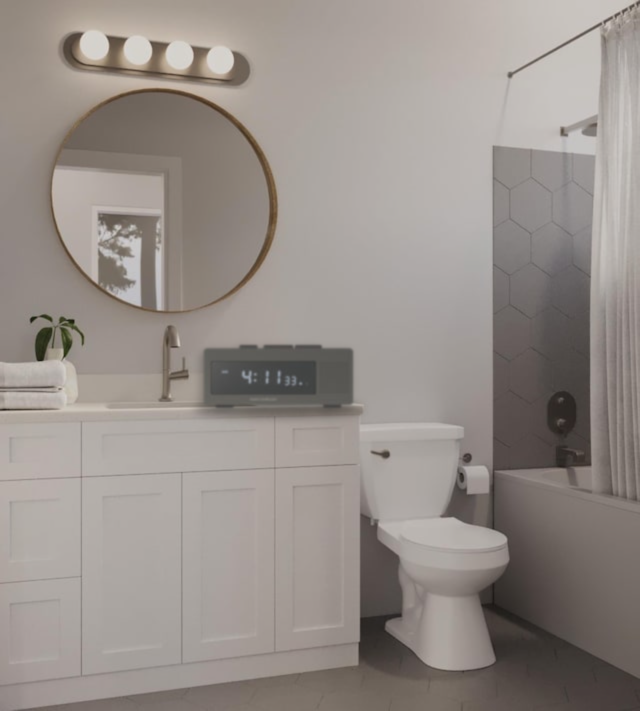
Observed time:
{"hour": 4, "minute": 11}
